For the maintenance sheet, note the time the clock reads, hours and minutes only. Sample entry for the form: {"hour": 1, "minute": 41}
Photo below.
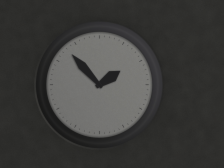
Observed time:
{"hour": 1, "minute": 53}
